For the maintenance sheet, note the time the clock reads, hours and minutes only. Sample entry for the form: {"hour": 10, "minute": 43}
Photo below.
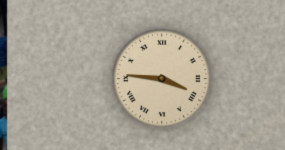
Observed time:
{"hour": 3, "minute": 46}
